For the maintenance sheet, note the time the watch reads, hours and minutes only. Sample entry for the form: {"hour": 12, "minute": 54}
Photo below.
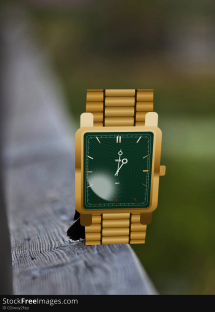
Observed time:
{"hour": 1, "minute": 1}
